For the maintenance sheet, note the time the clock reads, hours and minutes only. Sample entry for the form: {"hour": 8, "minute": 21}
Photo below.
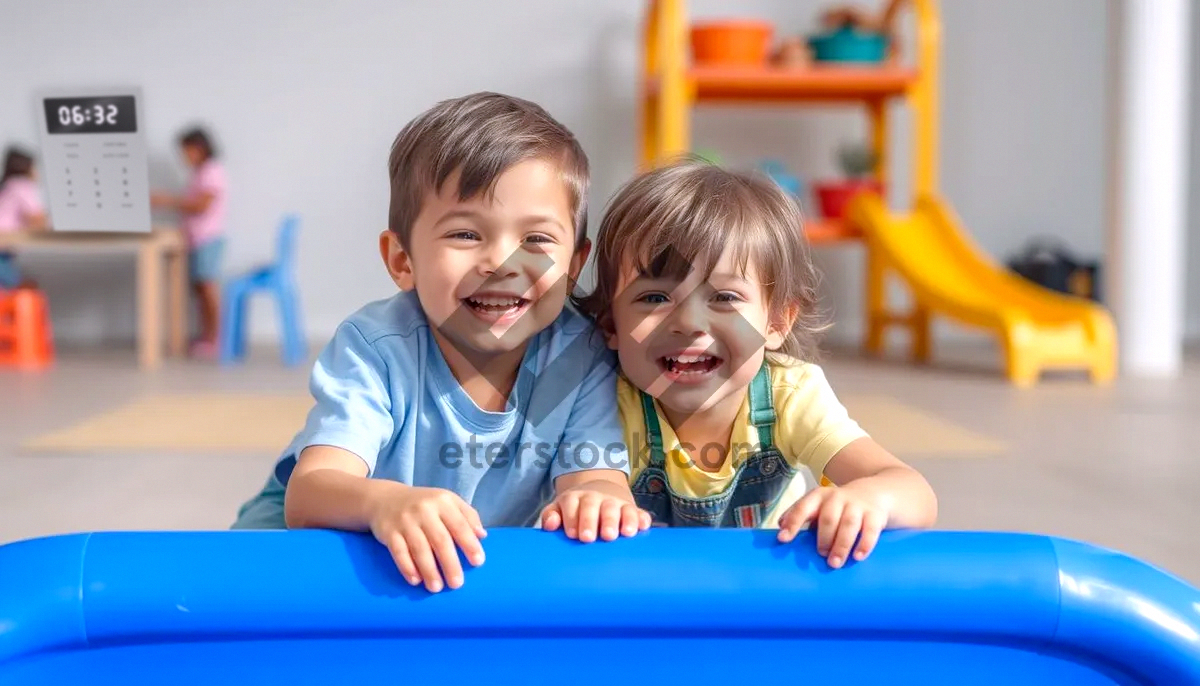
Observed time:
{"hour": 6, "minute": 32}
